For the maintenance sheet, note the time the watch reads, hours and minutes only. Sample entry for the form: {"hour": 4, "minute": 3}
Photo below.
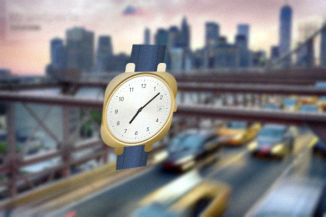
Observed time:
{"hour": 7, "minute": 8}
